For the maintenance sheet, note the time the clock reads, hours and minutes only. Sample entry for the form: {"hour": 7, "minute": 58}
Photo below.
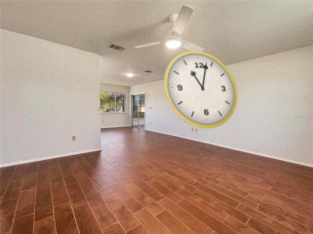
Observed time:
{"hour": 11, "minute": 3}
